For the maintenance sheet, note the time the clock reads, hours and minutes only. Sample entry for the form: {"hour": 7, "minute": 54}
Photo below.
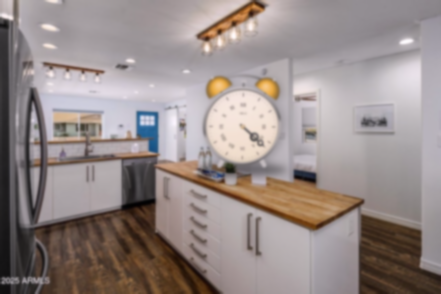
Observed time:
{"hour": 4, "minute": 22}
